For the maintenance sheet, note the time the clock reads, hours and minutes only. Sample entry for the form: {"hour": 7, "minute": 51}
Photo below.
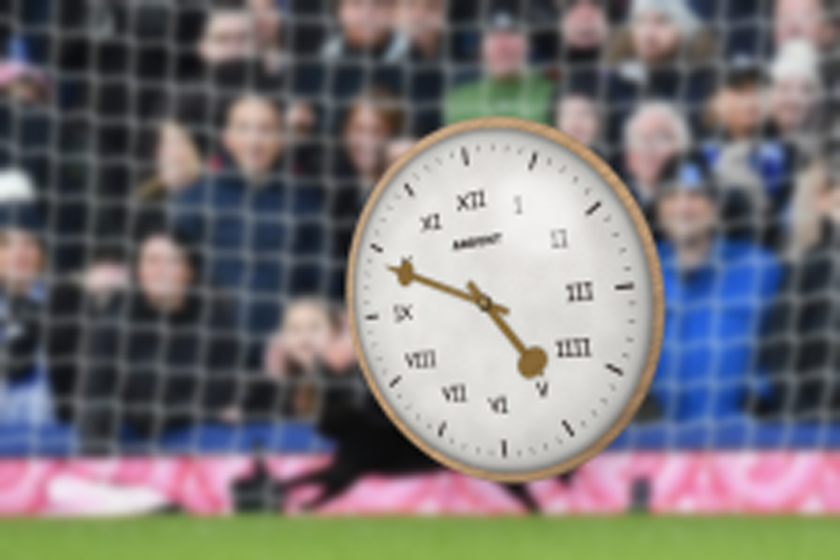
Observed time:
{"hour": 4, "minute": 49}
